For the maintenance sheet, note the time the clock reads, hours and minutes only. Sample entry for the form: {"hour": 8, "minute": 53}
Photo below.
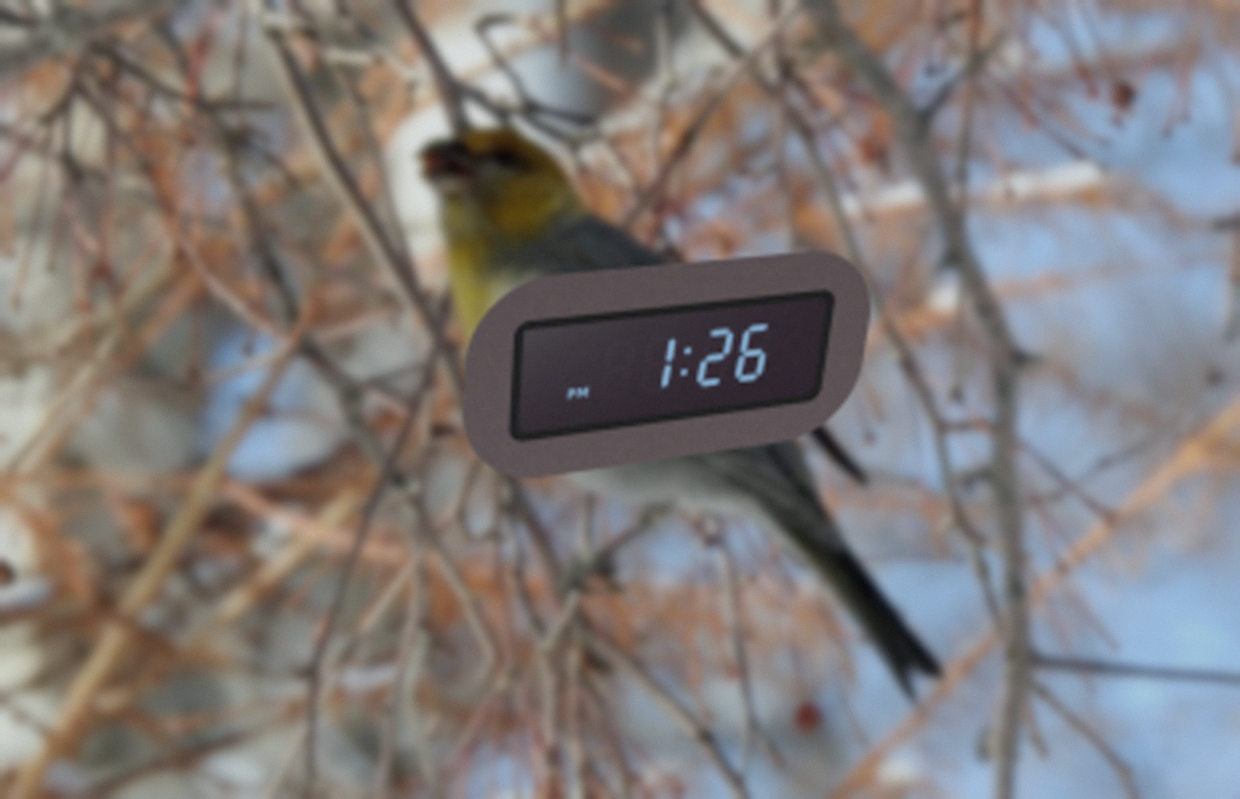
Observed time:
{"hour": 1, "minute": 26}
